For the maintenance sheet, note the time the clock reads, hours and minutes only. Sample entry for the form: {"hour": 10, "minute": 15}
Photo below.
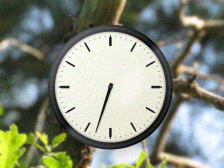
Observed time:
{"hour": 6, "minute": 33}
